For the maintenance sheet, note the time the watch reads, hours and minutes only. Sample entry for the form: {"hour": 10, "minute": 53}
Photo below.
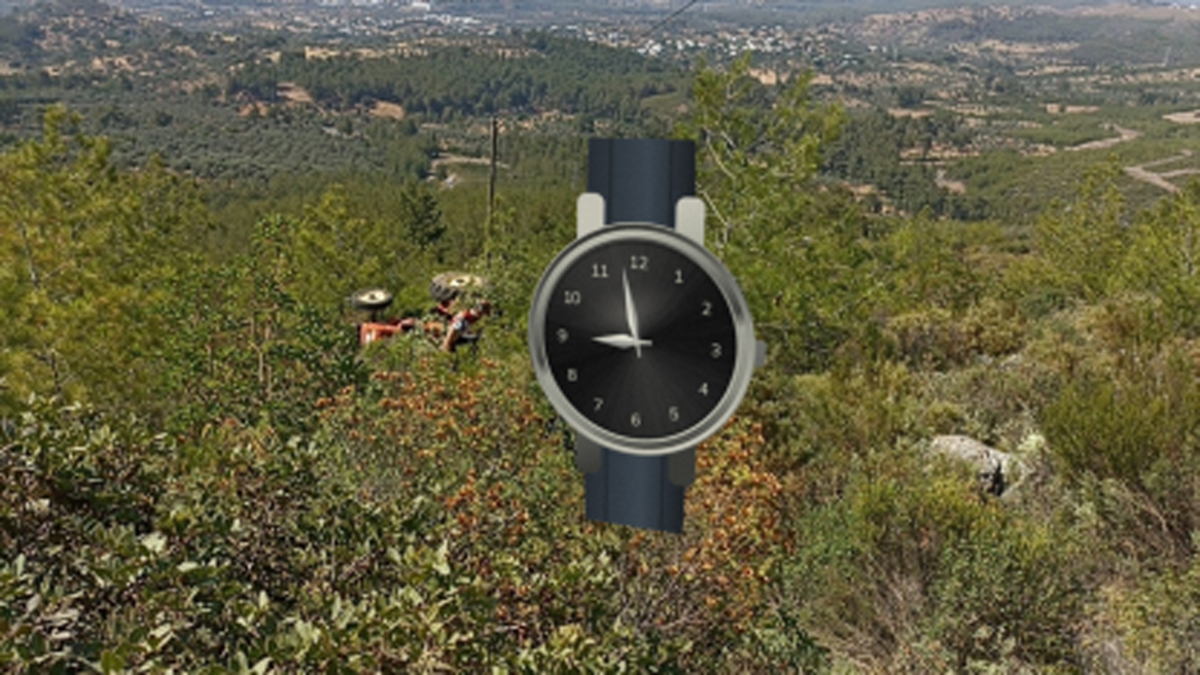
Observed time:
{"hour": 8, "minute": 58}
